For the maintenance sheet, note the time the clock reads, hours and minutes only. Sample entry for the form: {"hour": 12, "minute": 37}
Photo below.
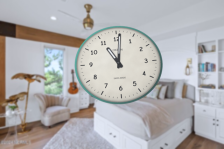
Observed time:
{"hour": 11, "minute": 1}
